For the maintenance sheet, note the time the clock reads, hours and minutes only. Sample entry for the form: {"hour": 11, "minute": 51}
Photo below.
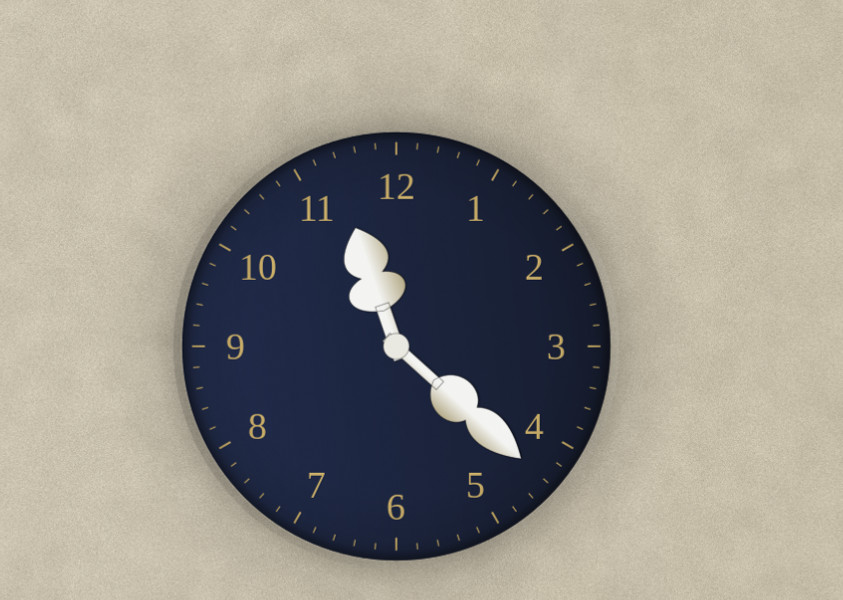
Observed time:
{"hour": 11, "minute": 22}
